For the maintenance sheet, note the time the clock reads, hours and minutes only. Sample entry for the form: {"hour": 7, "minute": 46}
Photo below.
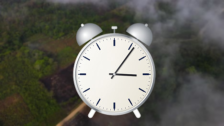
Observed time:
{"hour": 3, "minute": 6}
